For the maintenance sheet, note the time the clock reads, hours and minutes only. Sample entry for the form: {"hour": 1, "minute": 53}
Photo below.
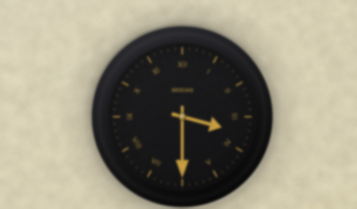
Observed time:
{"hour": 3, "minute": 30}
